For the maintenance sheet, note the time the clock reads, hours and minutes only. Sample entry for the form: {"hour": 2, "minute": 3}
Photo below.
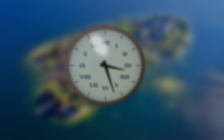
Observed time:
{"hour": 3, "minute": 27}
